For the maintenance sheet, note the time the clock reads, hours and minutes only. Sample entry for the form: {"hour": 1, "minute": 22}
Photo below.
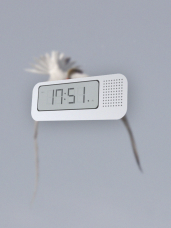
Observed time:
{"hour": 17, "minute": 51}
